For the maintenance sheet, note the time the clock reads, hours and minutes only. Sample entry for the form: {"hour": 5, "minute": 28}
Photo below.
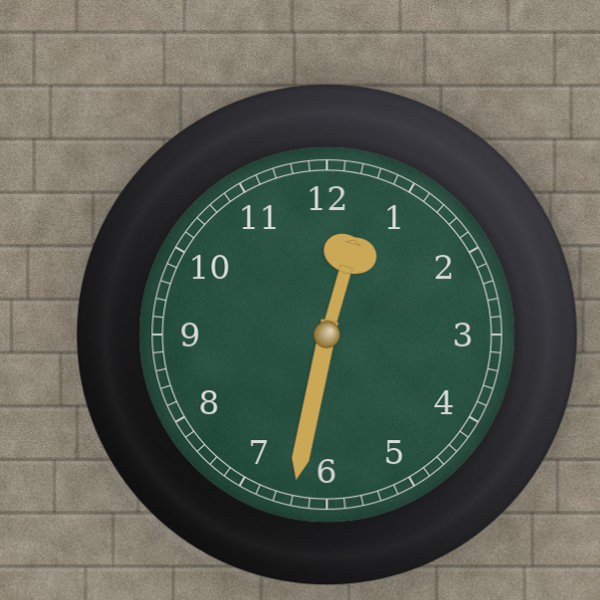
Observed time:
{"hour": 12, "minute": 32}
